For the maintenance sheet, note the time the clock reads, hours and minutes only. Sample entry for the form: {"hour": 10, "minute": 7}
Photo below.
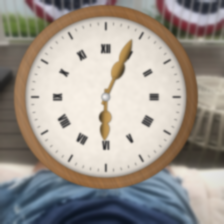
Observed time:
{"hour": 6, "minute": 4}
